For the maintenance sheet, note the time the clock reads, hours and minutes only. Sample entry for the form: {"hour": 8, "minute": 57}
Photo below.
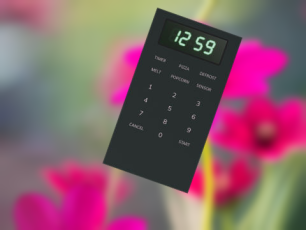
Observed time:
{"hour": 12, "minute": 59}
